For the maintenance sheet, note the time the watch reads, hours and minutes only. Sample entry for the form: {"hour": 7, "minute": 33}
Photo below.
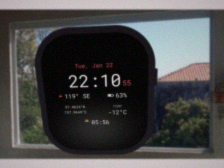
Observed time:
{"hour": 22, "minute": 10}
